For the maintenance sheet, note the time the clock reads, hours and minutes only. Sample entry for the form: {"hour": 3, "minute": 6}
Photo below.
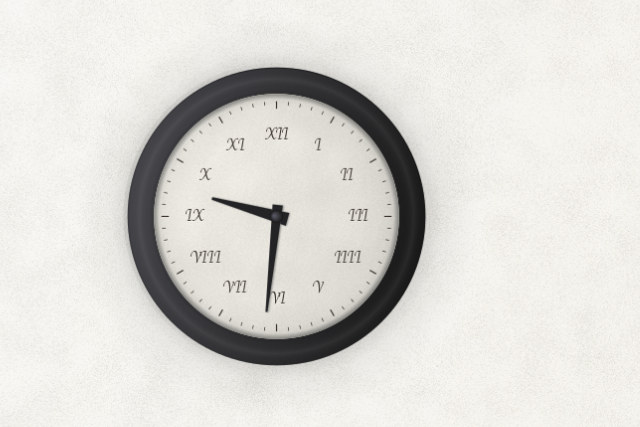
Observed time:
{"hour": 9, "minute": 31}
